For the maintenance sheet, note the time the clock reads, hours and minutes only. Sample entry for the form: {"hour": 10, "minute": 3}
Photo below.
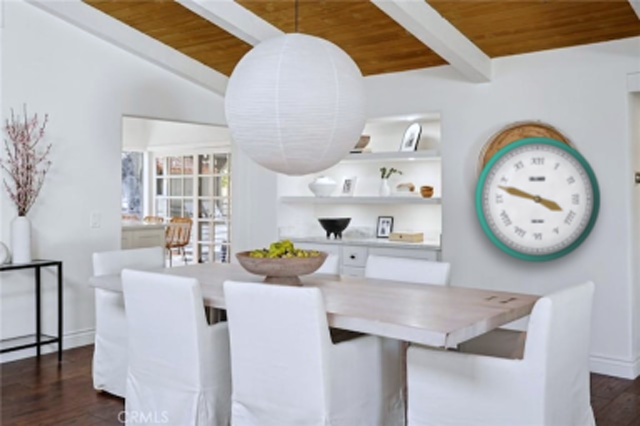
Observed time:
{"hour": 3, "minute": 48}
